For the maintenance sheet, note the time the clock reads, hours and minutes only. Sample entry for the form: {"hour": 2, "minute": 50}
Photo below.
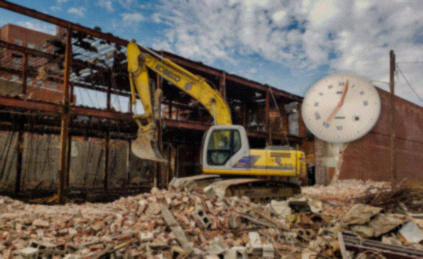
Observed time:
{"hour": 7, "minute": 2}
